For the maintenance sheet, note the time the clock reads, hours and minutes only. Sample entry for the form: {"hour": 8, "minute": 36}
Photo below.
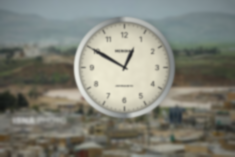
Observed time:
{"hour": 12, "minute": 50}
